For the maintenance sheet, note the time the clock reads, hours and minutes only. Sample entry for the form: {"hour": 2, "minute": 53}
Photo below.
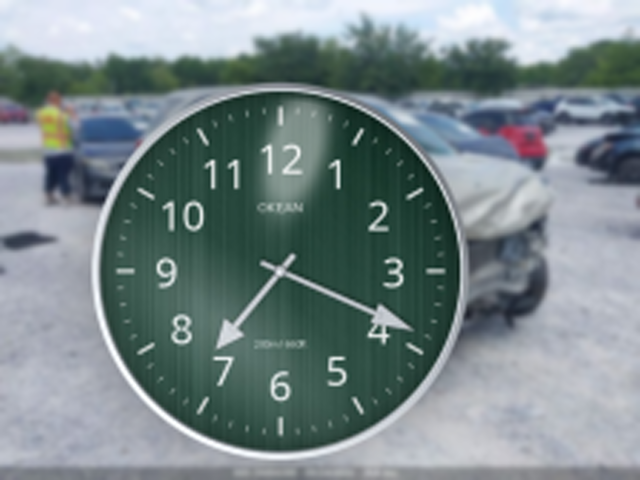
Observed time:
{"hour": 7, "minute": 19}
